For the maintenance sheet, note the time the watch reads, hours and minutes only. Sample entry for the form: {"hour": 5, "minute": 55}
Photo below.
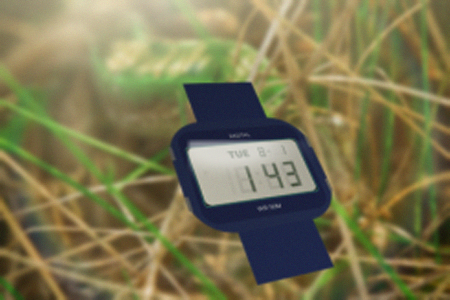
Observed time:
{"hour": 1, "minute": 43}
